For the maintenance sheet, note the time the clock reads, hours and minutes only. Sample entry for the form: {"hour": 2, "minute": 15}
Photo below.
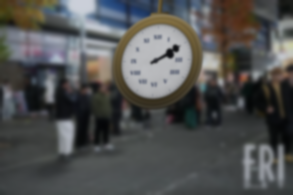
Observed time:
{"hour": 2, "minute": 10}
